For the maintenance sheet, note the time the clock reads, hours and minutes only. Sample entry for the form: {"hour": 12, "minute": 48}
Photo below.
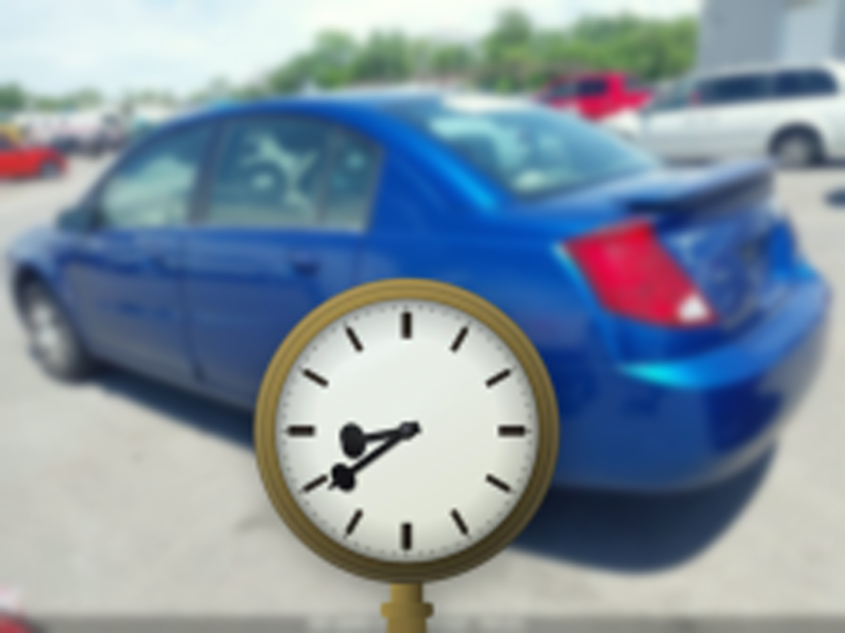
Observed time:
{"hour": 8, "minute": 39}
